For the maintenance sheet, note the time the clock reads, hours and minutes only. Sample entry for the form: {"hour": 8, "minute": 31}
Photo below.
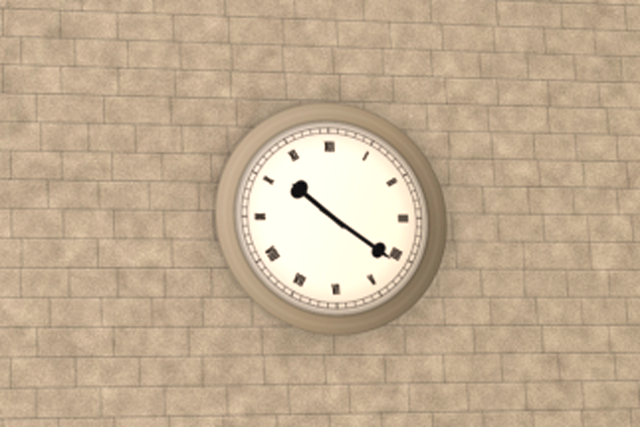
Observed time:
{"hour": 10, "minute": 21}
